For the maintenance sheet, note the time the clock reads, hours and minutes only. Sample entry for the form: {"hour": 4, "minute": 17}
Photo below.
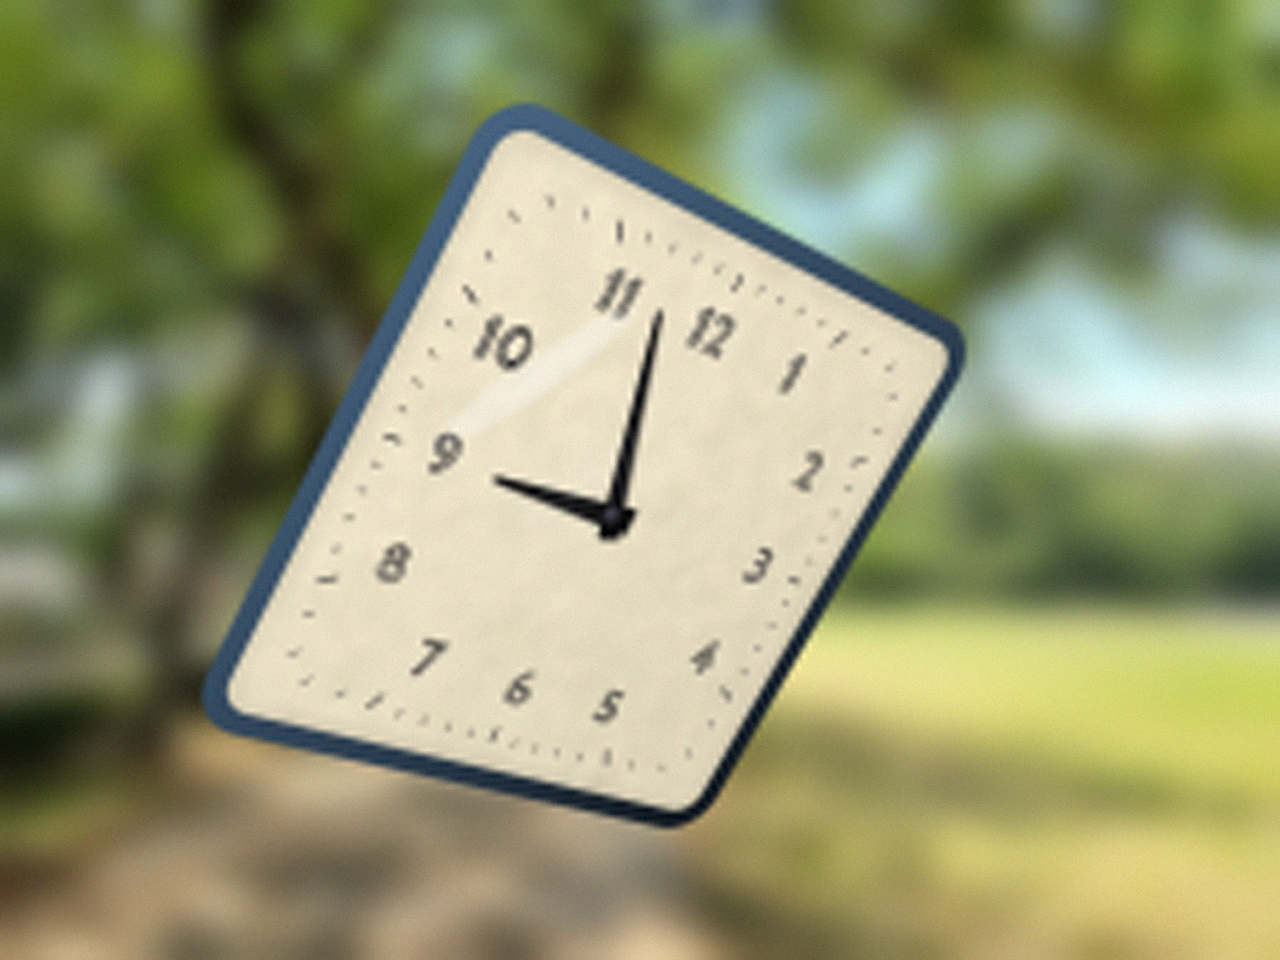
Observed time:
{"hour": 8, "minute": 57}
